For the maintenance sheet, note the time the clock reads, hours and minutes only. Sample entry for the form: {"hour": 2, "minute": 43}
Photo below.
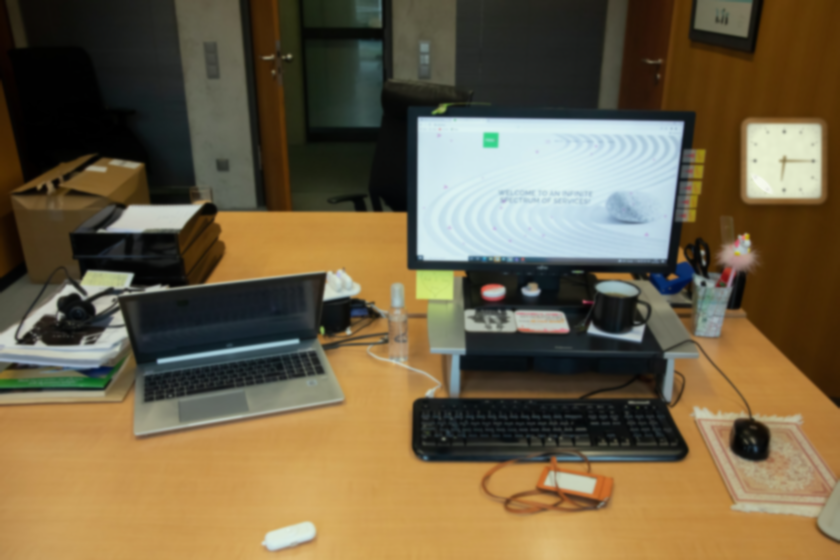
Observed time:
{"hour": 6, "minute": 15}
